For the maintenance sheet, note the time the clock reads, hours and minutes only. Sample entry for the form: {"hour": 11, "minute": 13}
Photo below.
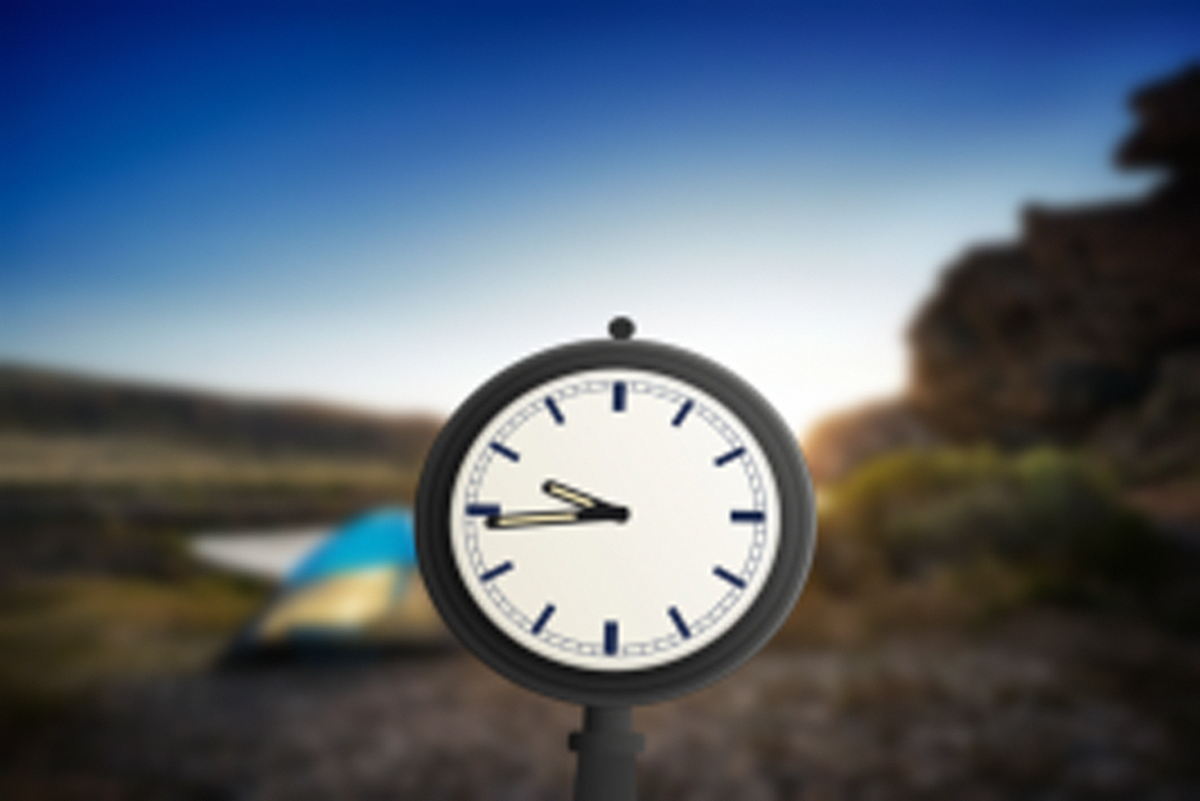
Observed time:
{"hour": 9, "minute": 44}
